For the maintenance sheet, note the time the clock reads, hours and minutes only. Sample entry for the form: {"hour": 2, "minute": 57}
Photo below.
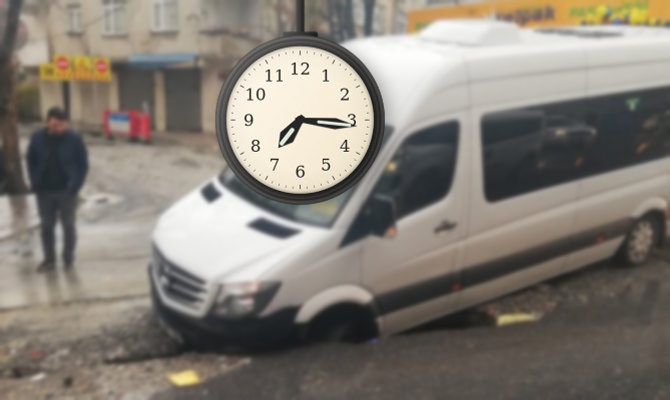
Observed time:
{"hour": 7, "minute": 16}
